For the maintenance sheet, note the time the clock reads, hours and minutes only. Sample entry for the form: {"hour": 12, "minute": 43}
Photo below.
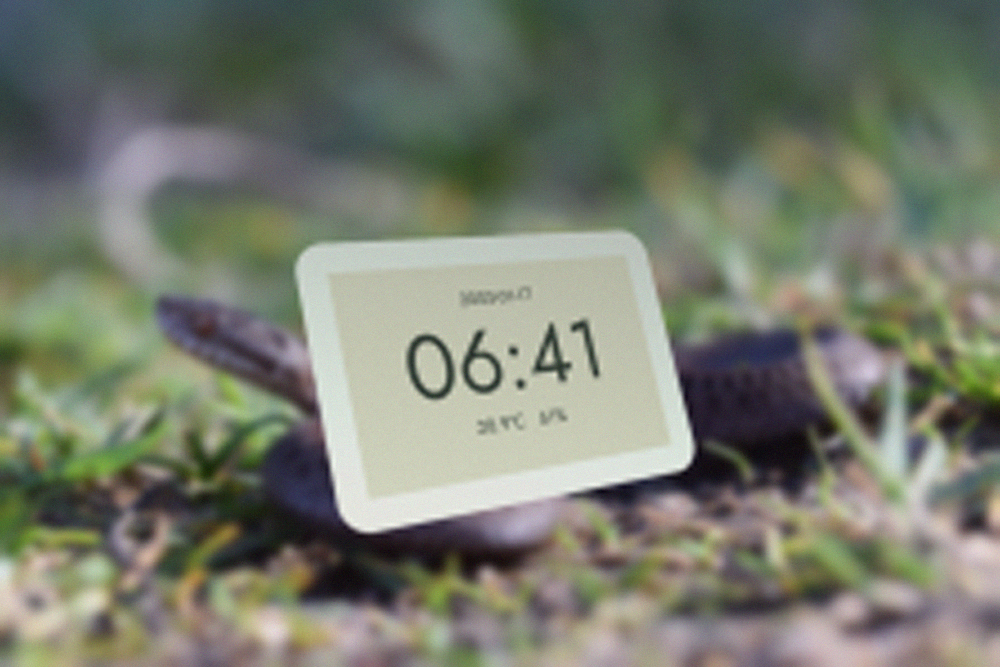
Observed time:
{"hour": 6, "minute": 41}
